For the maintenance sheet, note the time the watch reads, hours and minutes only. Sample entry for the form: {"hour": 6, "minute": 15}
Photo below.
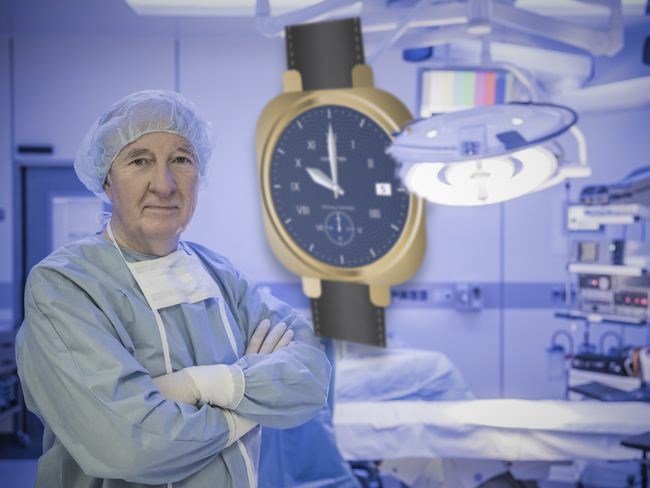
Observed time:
{"hour": 10, "minute": 0}
